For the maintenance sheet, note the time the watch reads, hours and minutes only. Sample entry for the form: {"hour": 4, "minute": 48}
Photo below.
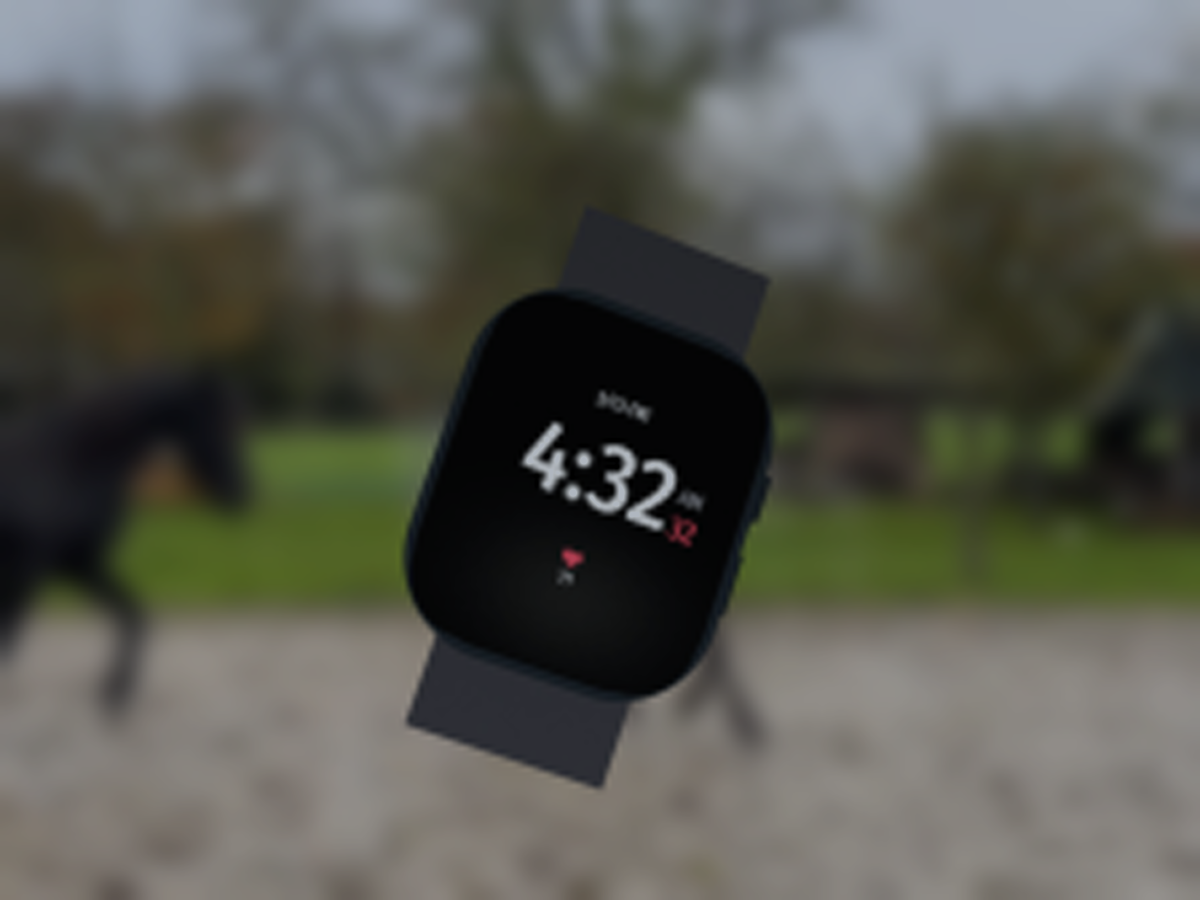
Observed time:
{"hour": 4, "minute": 32}
